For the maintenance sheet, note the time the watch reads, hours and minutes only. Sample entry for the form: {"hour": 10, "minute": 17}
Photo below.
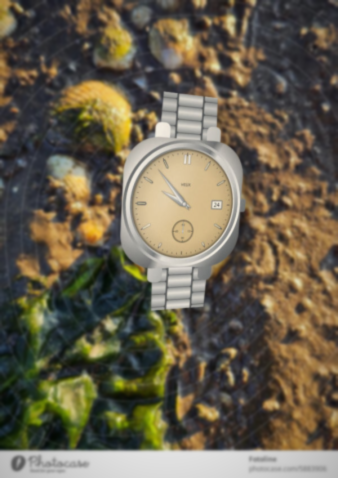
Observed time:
{"hour": 9, "minute": 53}
